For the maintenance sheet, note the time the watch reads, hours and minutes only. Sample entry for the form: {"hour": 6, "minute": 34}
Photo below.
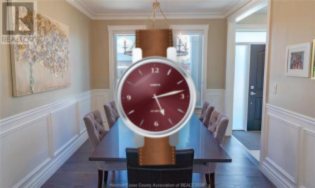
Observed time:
{"hour": 5, "minute": 13}
